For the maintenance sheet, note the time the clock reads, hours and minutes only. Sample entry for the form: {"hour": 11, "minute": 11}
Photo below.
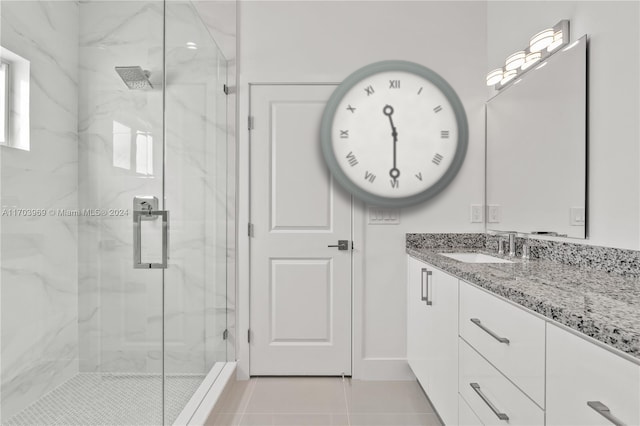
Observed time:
{"hour": 11, "minute": 30}
